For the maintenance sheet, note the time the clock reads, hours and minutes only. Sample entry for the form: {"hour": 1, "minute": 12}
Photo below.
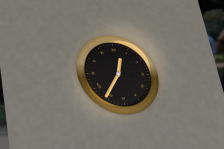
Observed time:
{"hour": 12, "minute": 36}
